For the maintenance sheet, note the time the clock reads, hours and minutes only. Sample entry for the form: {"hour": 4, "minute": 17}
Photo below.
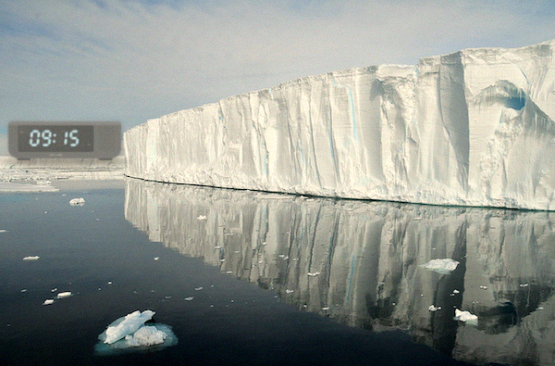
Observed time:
{"hour": 9, "minute": 15}
